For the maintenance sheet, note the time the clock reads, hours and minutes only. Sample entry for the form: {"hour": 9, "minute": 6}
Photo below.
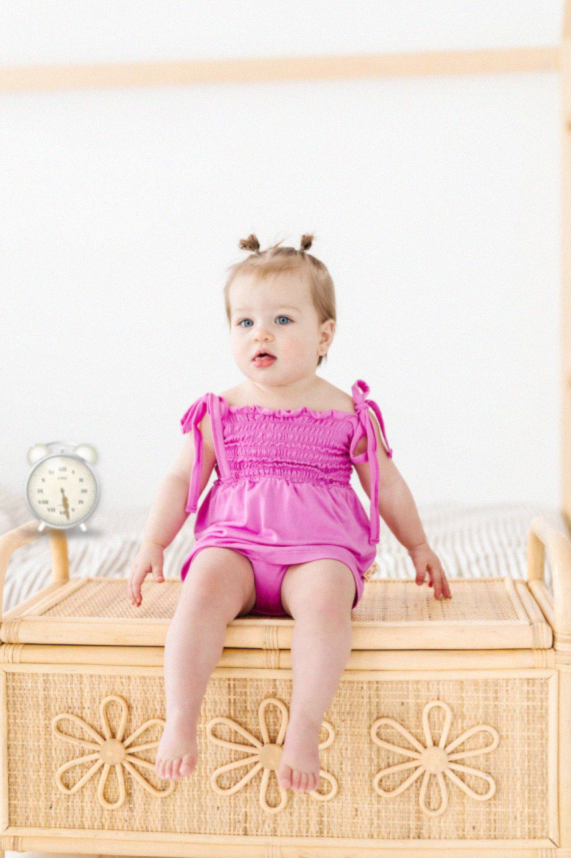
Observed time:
{"hour": 5, "minute": 28}
